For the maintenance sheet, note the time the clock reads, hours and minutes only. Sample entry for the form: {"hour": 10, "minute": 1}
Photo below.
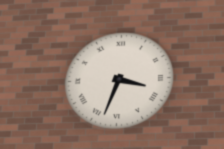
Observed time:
{"hour": 3, "minute": 33}
